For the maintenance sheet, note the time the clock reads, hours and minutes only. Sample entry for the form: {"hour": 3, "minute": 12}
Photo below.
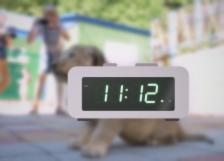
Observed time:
{"hour": 11, "minute": 12}
